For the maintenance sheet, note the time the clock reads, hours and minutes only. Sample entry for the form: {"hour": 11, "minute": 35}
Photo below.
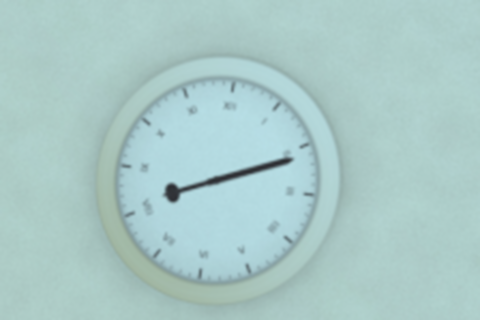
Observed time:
{"hour": 8, "minute": 11}
